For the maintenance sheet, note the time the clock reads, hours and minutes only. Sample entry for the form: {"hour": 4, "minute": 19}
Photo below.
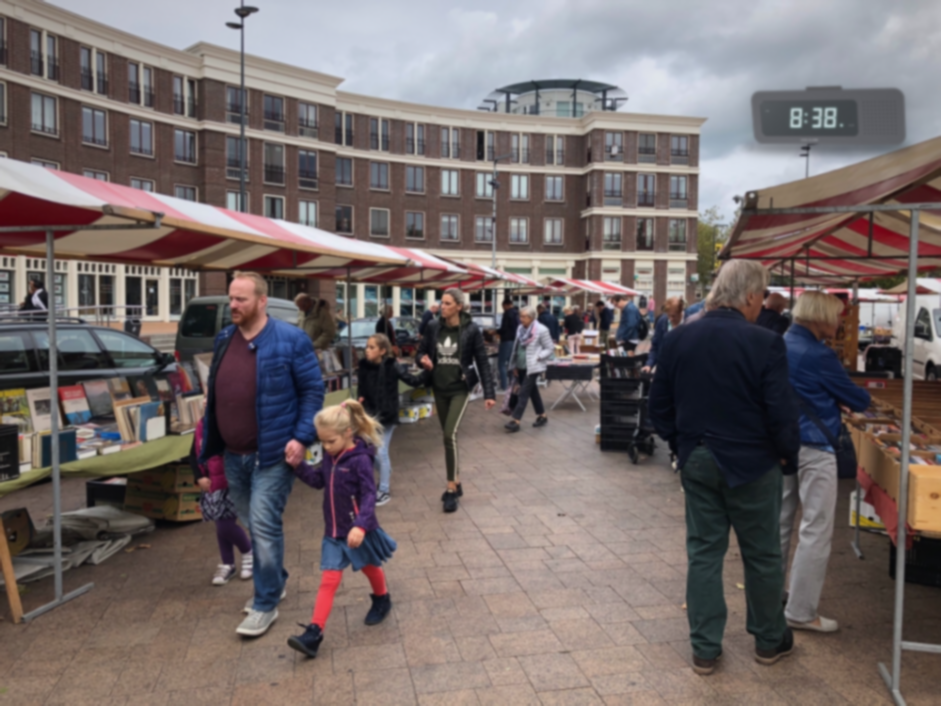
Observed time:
{"hour": 8, "minute": 38}
